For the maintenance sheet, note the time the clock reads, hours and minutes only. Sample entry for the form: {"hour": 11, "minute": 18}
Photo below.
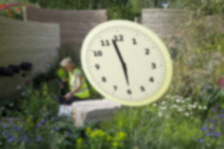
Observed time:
{"hour": 5, "minute": 58}
